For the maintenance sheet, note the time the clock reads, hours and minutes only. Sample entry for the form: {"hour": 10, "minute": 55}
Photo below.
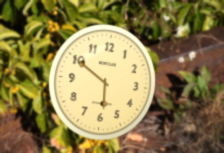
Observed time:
{"hour": 5, "minute": 50}
